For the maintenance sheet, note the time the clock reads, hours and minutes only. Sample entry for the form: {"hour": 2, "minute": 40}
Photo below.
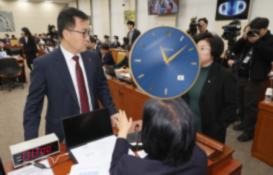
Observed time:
{"hour": 11, "minute": 8}
